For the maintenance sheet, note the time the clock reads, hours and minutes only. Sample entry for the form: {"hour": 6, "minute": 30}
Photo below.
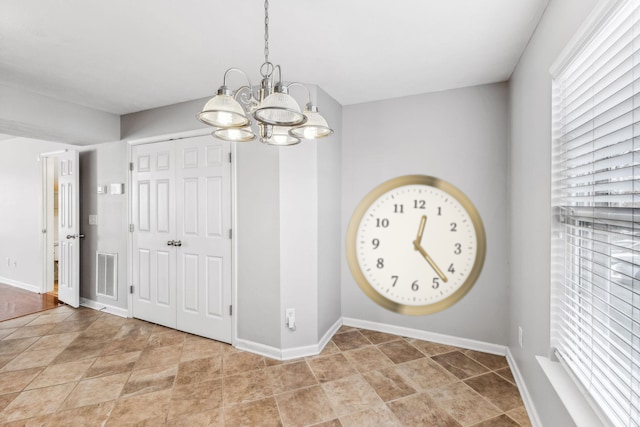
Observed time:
{"hour": 12, "minute": 23}
